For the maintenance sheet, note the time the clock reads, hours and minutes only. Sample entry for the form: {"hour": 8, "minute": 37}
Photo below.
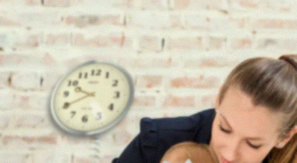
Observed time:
{"hour": 9, "minute": 40}
